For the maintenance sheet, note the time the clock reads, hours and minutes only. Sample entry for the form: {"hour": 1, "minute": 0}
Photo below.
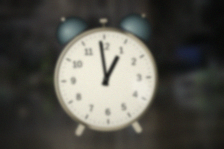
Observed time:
{"hour": 12, "minute": 59}
